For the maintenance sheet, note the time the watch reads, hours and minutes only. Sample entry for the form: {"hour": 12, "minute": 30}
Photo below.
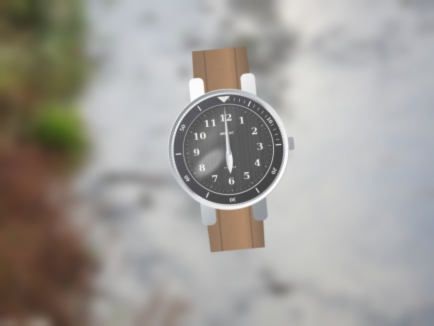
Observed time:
{"hour": 6, "minute": 0}
